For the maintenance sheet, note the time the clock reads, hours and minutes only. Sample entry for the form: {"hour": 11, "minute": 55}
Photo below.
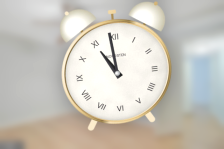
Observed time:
{"hour": 10, "minute": 59}
